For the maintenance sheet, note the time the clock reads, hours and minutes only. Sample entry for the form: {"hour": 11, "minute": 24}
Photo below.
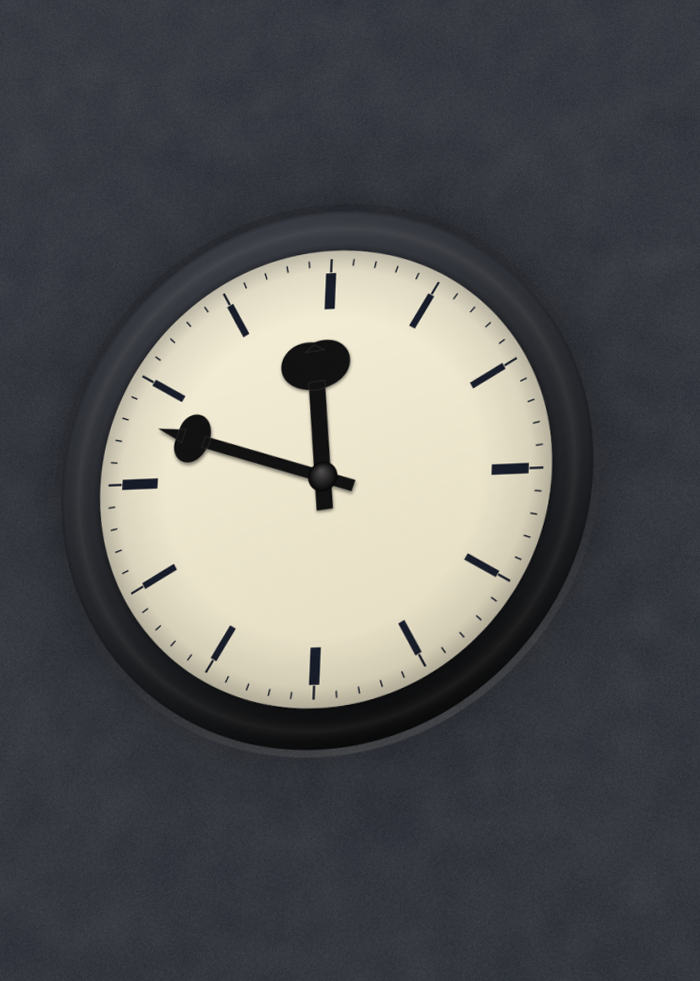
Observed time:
{"hour": 11, "minute": 48}
